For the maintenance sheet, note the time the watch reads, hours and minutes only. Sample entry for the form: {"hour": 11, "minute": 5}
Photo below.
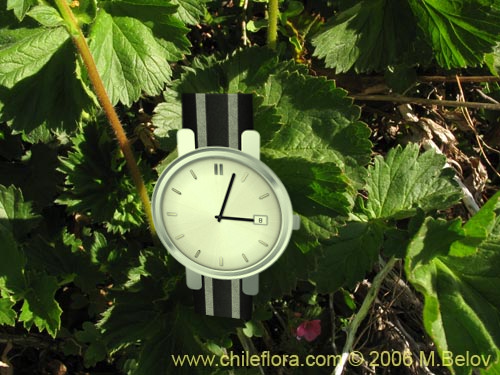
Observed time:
{"hour": 3, "minute": 3}
